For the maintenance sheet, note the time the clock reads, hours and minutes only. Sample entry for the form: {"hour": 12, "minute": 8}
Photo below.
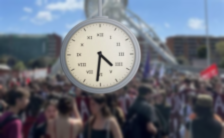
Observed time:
{"hour": 4, "minute": 31}
